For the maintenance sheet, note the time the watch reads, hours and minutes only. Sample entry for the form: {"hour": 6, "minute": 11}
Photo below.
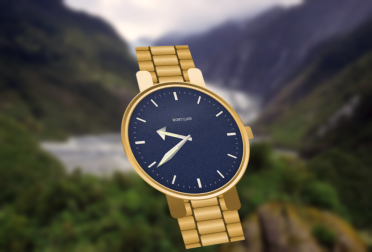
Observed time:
{"hour": 9, "minute": 39}
